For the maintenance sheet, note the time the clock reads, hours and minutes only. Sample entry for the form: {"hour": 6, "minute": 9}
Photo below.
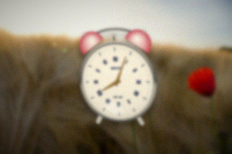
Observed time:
{"hour": 8, "minute": 4}
